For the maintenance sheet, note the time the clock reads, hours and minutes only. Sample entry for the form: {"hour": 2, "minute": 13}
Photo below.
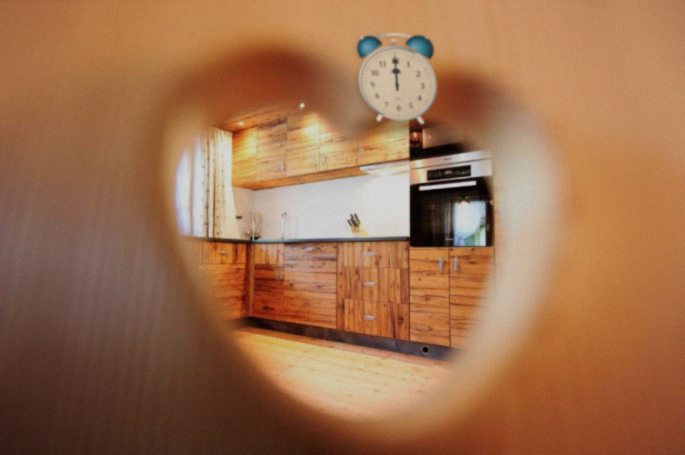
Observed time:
{"hour": 12, "minute": 0}
